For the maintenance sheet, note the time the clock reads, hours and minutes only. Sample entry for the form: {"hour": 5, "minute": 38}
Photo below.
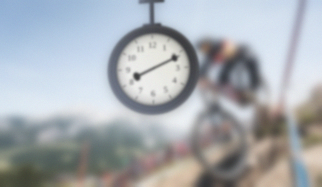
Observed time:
{"hour": 8, "minute": 11}
